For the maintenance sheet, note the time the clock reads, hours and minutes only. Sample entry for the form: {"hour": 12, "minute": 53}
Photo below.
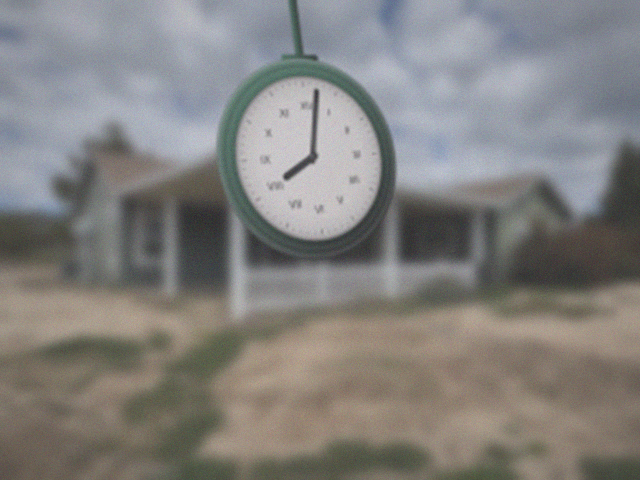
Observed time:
{"hour": 8, "minute": 2}
